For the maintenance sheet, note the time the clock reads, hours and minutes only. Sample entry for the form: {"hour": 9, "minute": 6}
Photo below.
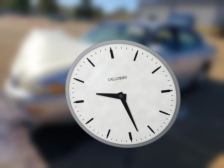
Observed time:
{"hour": 9, "minute": 28}
